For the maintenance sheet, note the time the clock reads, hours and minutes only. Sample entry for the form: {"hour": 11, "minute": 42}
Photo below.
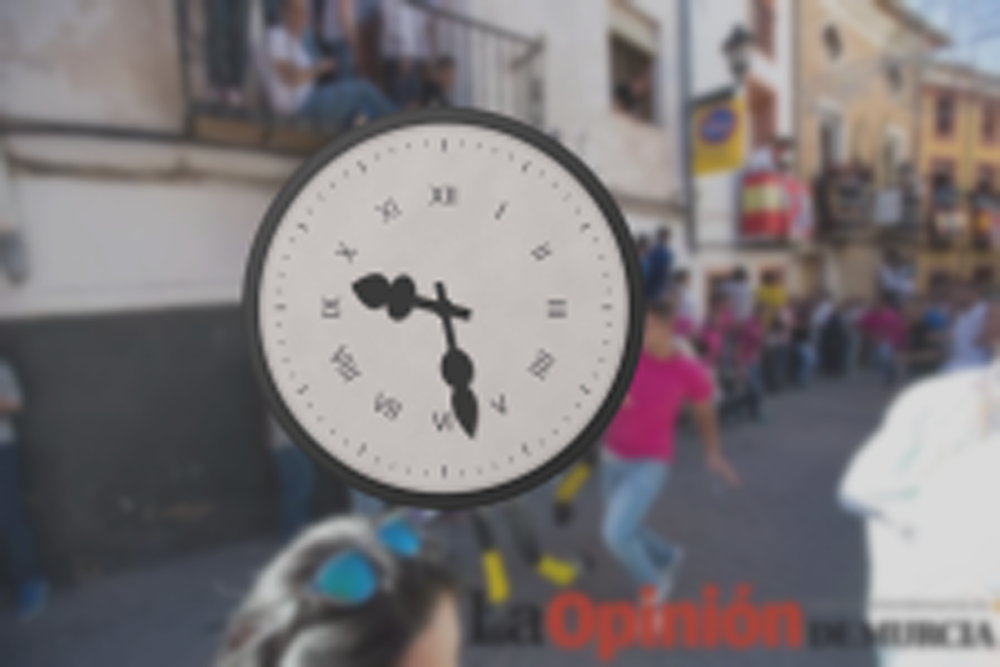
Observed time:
{"hour": 9, "minute": 28}
